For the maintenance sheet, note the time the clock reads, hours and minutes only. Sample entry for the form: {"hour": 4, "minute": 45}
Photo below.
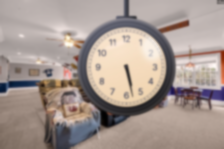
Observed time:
{"hour": 5, "minute": 28}
